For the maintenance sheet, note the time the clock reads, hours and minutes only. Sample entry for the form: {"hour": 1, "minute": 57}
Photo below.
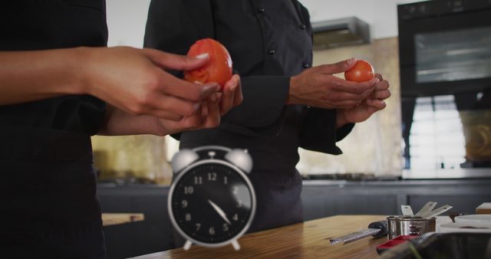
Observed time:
{"hour": 4, "minute": 23}
